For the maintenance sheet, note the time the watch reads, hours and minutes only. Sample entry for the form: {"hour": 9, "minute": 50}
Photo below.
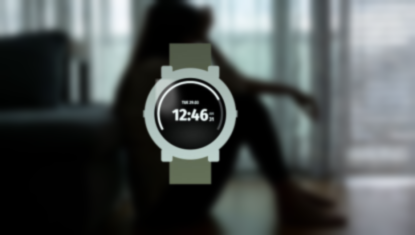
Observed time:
{"hour": 12, "minute": 46}
